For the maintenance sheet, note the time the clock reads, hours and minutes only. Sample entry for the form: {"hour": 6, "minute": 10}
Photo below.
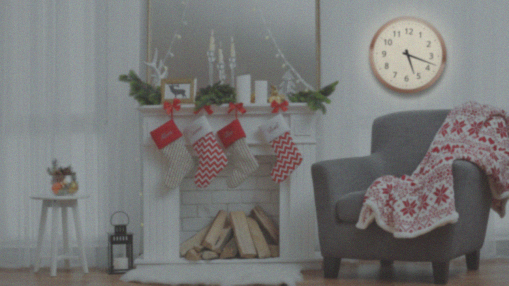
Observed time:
{"hour": 5, "minute": 18}
